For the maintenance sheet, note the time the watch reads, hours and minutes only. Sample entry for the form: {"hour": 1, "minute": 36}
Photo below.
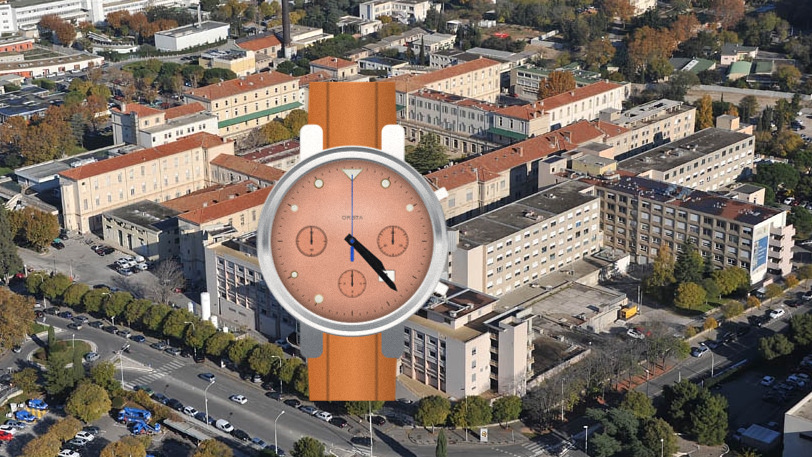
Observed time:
{"hour": 4, "minute": 23}
